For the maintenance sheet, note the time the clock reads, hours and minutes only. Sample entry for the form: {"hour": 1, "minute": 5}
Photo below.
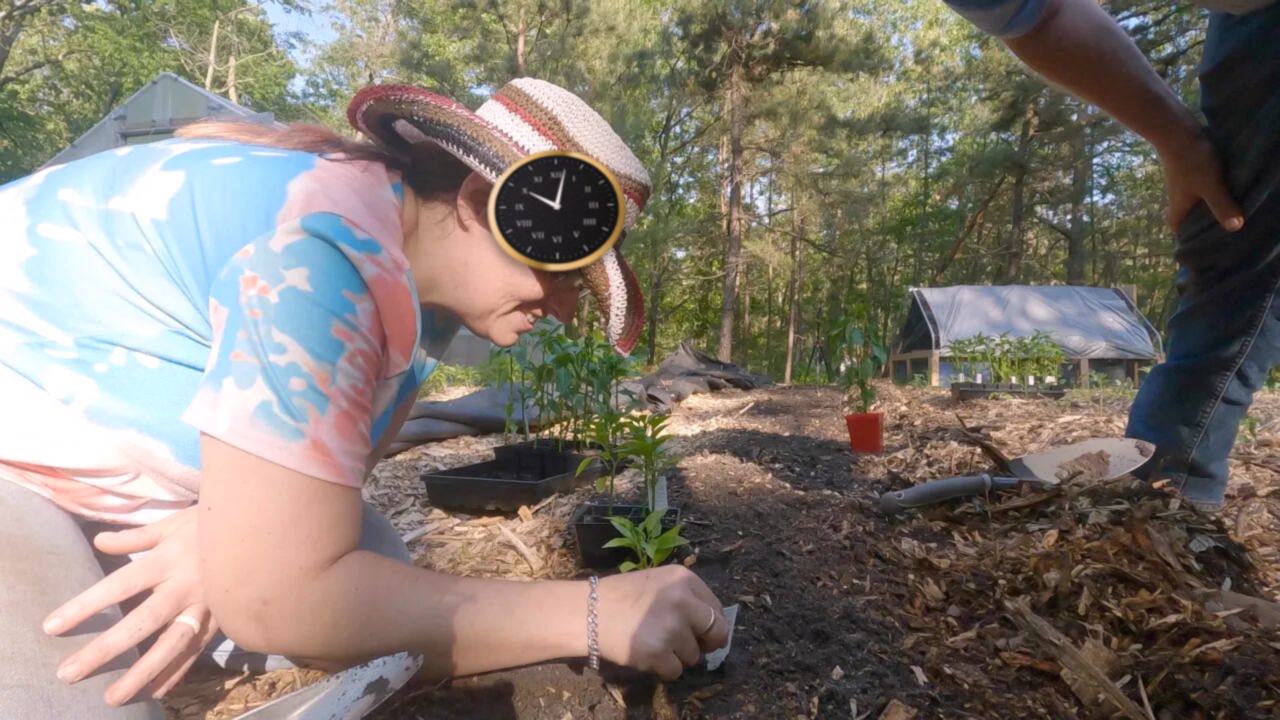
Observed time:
{"hour": 10, "minute": 2}
